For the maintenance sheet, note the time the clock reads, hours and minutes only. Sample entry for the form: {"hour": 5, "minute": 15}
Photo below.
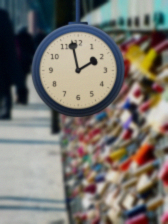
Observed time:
{"hour": 1, "minute": 58}
